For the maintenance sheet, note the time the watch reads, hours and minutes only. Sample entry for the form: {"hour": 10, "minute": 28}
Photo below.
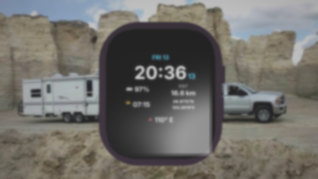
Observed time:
{"hour": 20, "minute": 36}
